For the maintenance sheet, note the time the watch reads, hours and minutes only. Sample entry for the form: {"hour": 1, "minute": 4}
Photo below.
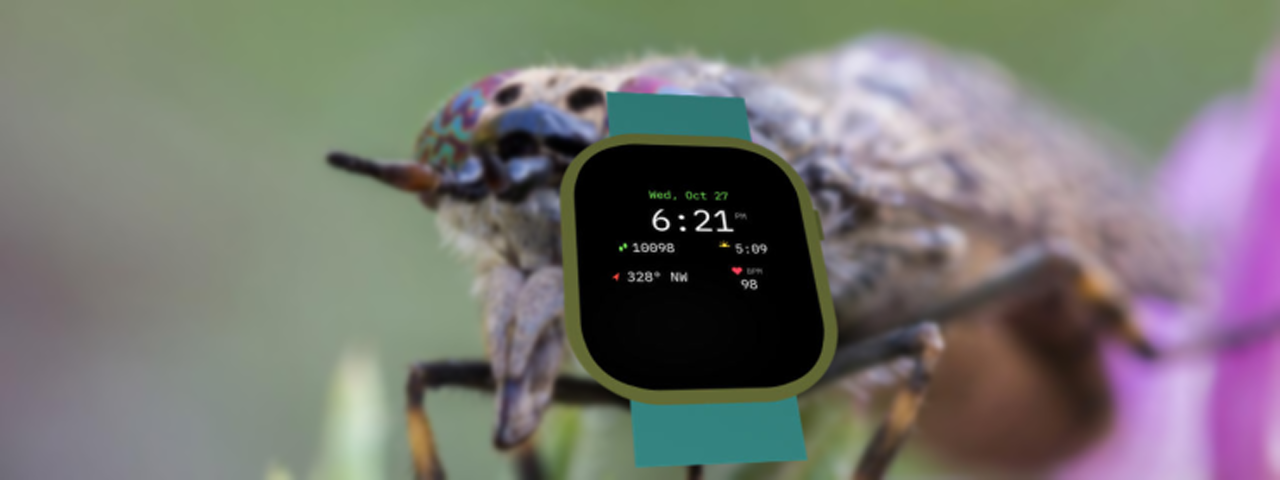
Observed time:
{"hour": 6, "minute": 21}
